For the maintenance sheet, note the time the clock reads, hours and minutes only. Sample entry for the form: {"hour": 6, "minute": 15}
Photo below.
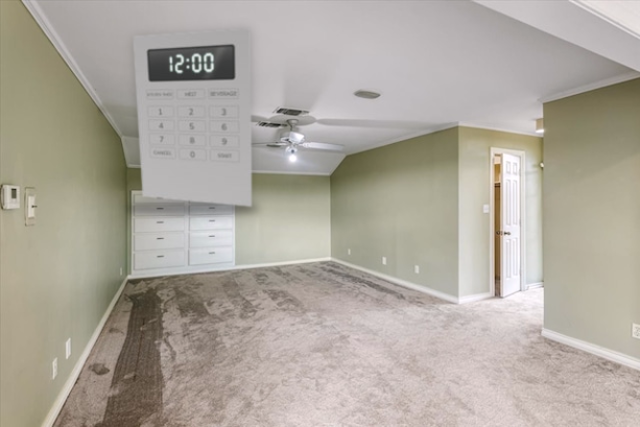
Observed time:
{"hour": 12, "minute": 0}
